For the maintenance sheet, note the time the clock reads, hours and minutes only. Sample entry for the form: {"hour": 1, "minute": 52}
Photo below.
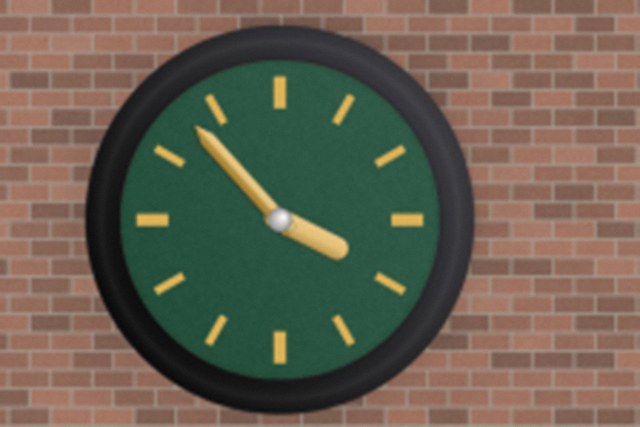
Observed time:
{"hour": 3, "minute": 53}
